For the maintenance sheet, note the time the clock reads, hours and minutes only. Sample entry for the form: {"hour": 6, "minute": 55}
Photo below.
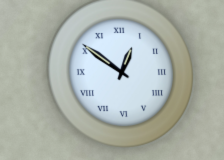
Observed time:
{"hour": 12, "minute": 51}
